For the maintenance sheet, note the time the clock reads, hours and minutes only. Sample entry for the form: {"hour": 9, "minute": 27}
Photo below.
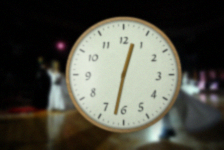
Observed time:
{"hour": 12, "minute": 32}
